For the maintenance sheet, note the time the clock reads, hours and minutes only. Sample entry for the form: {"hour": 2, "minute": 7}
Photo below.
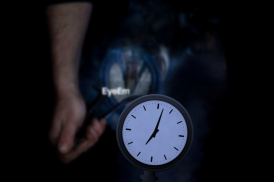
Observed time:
{"hour": 7, "minute": 2}
